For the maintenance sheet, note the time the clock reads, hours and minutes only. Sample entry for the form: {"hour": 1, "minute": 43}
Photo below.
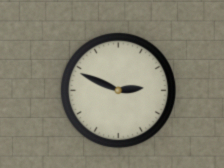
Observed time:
{"hour": 2, "minute": 49}
